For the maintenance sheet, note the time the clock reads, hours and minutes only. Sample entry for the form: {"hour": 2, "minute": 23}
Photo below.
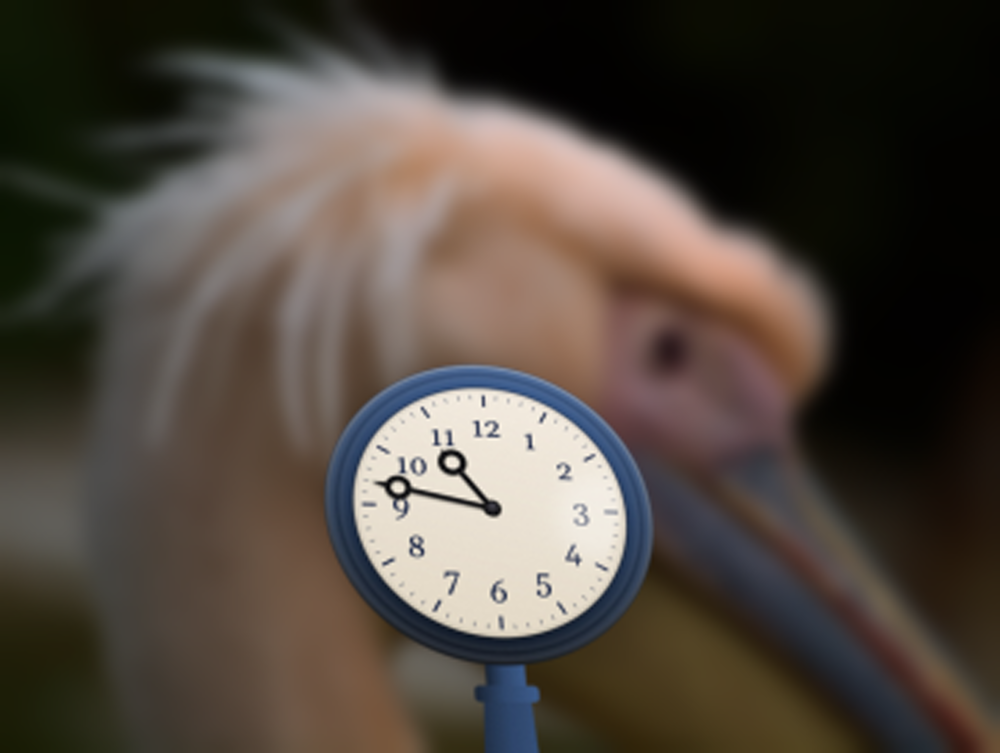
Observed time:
{"hour": 10, "minute": 47}
